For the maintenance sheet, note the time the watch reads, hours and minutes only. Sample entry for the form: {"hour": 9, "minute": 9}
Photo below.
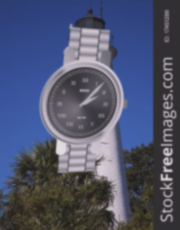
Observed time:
{"hour": 2, "minute": 7}
